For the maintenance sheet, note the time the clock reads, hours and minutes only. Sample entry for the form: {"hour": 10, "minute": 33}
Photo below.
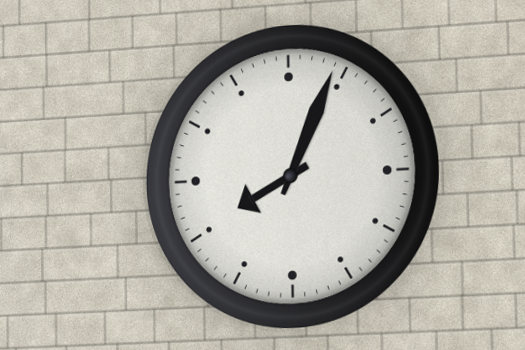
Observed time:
{"hour": 8, "minute": 4}
